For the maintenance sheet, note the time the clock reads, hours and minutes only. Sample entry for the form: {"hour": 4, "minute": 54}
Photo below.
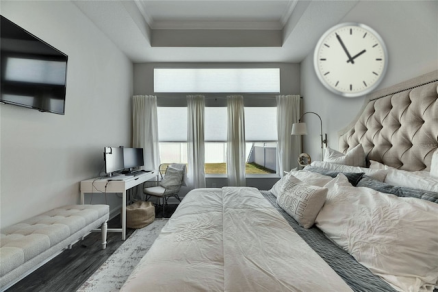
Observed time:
{"hour": 1, "minute": 55}
